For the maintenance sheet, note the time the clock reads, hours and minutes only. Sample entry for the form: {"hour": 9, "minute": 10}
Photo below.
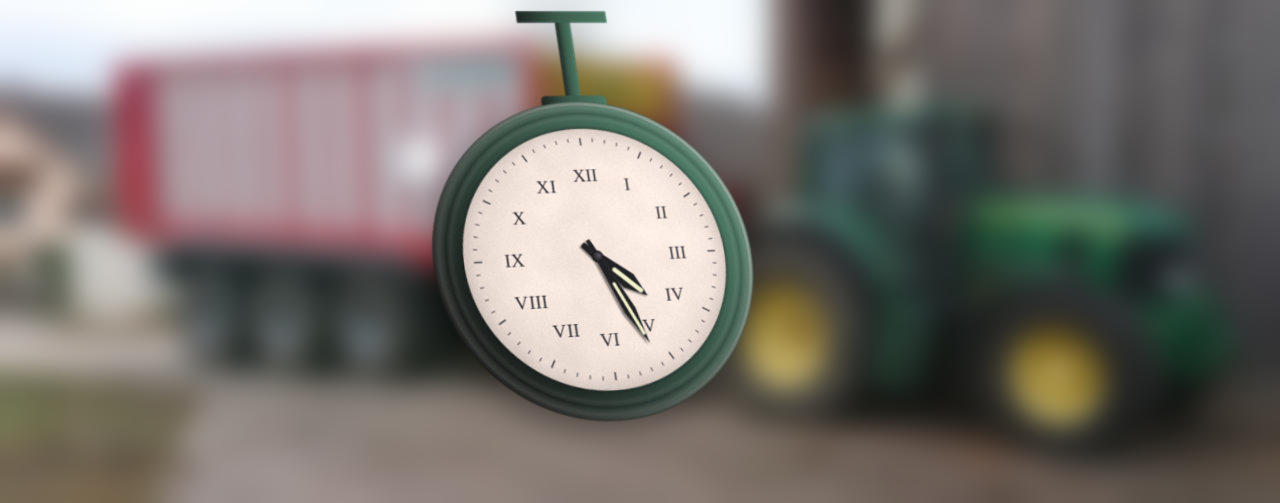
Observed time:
{"hour": 4, "minute": 26}
